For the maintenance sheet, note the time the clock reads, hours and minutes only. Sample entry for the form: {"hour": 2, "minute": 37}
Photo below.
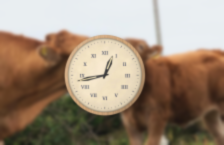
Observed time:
{"hour": 12, "minute": 43}
